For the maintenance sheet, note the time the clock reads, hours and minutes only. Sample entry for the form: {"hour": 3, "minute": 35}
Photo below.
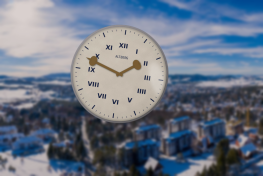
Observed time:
{"hour": 1, "minute": 48}
